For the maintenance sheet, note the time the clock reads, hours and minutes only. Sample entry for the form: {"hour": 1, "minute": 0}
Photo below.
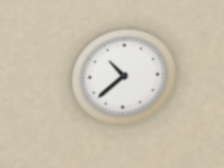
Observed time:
{"hour": 10, "minute": 38}
